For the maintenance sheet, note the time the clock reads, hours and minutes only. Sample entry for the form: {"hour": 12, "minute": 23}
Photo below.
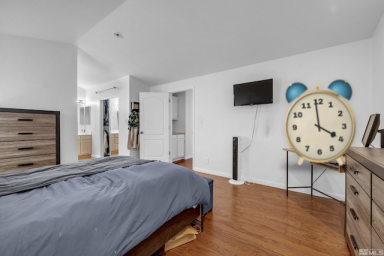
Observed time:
{"hour": 3, "minute": 59}
